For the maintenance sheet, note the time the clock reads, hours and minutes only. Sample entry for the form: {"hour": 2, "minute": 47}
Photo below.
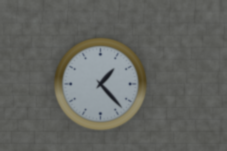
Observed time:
{"hour": 1, "minute": 23}
